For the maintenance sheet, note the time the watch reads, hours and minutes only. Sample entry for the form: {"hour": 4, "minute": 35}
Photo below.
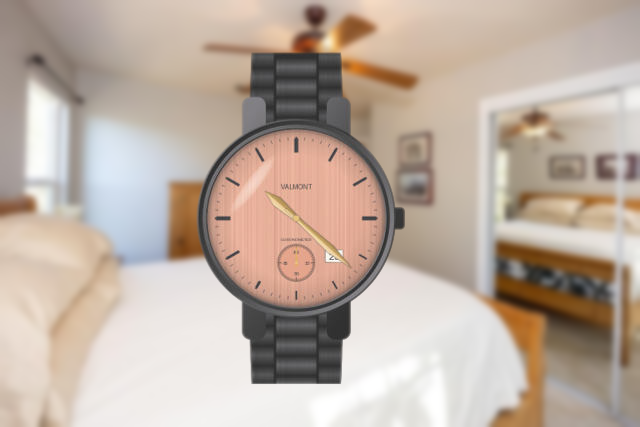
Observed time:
{"hour": 10, "minute": 22}
